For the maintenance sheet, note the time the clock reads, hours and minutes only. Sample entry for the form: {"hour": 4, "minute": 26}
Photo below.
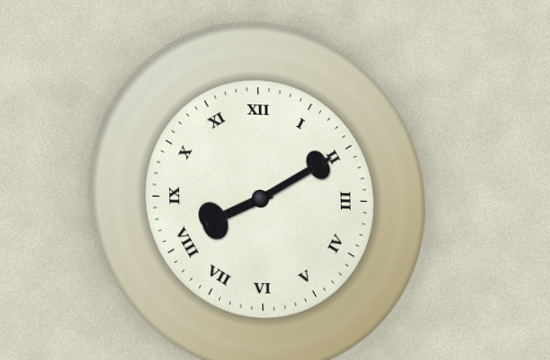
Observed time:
{"hour": 8, "minute": 10}
